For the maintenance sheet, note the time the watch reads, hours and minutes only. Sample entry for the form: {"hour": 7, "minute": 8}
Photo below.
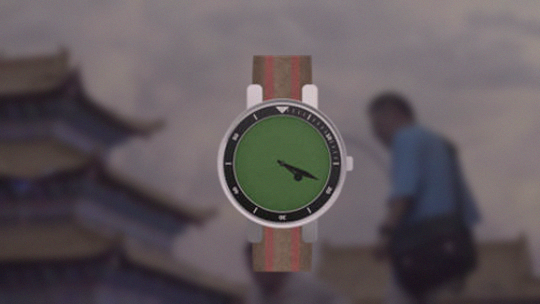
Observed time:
{"hour": 4, "minute": 19}
